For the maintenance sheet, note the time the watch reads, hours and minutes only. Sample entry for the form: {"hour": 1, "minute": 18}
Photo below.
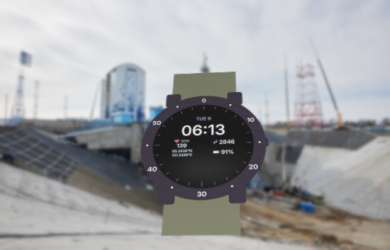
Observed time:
{"hour": 6, "minute": 13}
